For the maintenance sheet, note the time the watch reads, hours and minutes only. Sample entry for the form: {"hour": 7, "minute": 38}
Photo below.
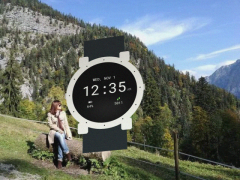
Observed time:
{"hour": 12, "minute": 35}
